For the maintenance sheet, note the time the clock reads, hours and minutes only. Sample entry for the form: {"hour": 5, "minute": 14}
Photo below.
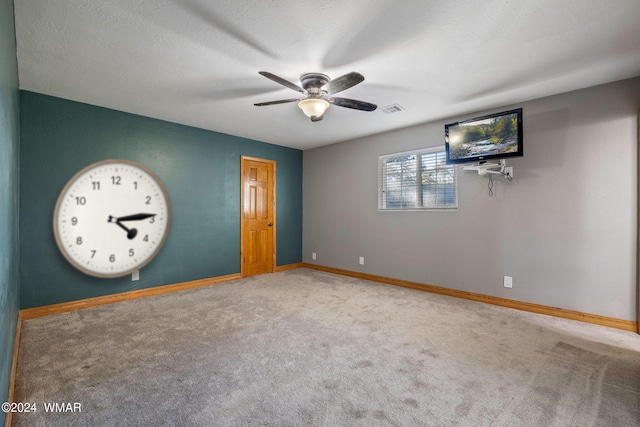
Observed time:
{"hour": 4, "minute": 14}
